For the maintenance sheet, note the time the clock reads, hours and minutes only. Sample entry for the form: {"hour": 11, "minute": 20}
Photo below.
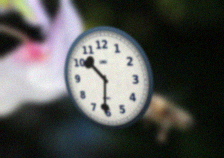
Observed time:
{"hour": 10, "minute": 31}
